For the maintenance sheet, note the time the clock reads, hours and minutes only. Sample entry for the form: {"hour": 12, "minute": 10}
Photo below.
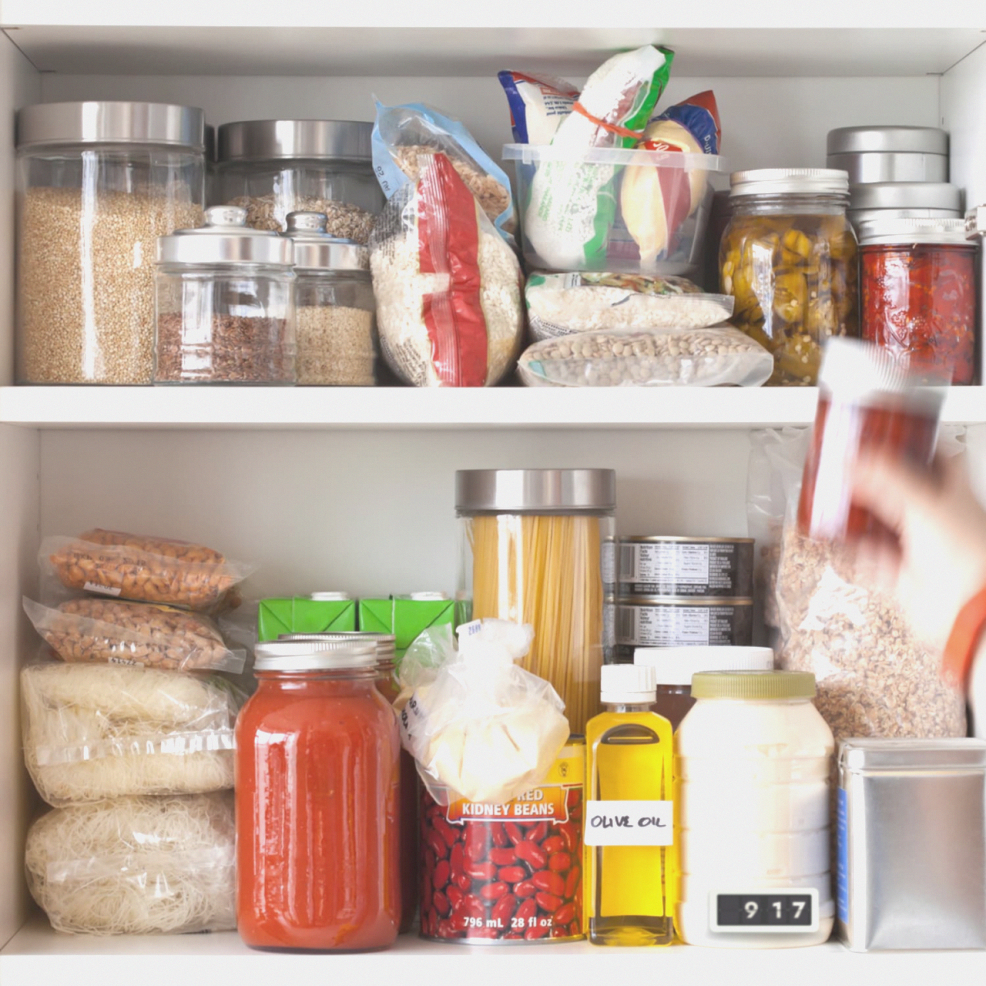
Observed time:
{"hour": 9, "minute": 17}
